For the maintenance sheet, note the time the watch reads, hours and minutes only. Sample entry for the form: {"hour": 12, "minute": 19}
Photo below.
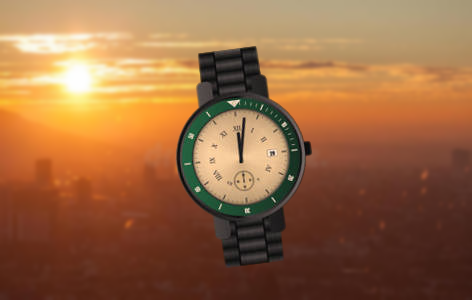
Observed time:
{"hour": 12, "minute": 2}
